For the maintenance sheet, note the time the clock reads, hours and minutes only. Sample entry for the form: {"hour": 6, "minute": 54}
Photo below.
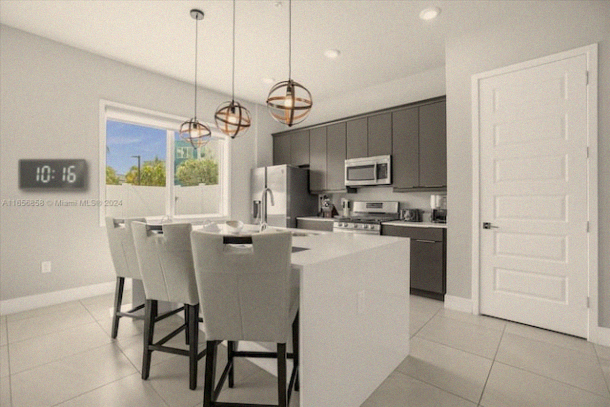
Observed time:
{"hour": 10, "minute": 16}
